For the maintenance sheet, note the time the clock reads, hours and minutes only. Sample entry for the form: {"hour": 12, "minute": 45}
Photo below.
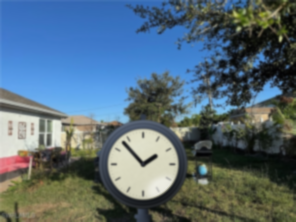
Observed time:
{"hour": 1, "minute": 53}
